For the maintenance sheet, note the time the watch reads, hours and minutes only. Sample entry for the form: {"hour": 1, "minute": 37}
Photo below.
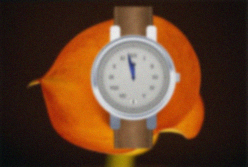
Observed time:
{"hour": 11, "minute": 58}
